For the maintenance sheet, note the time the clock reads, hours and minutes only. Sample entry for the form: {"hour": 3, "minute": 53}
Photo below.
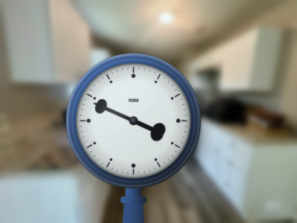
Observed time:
{"hour": 3, "minute": 49}
